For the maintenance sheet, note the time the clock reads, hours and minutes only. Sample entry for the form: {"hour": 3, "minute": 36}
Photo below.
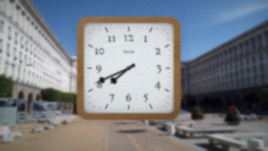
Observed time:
{"hour": 7, "minute": 41}
